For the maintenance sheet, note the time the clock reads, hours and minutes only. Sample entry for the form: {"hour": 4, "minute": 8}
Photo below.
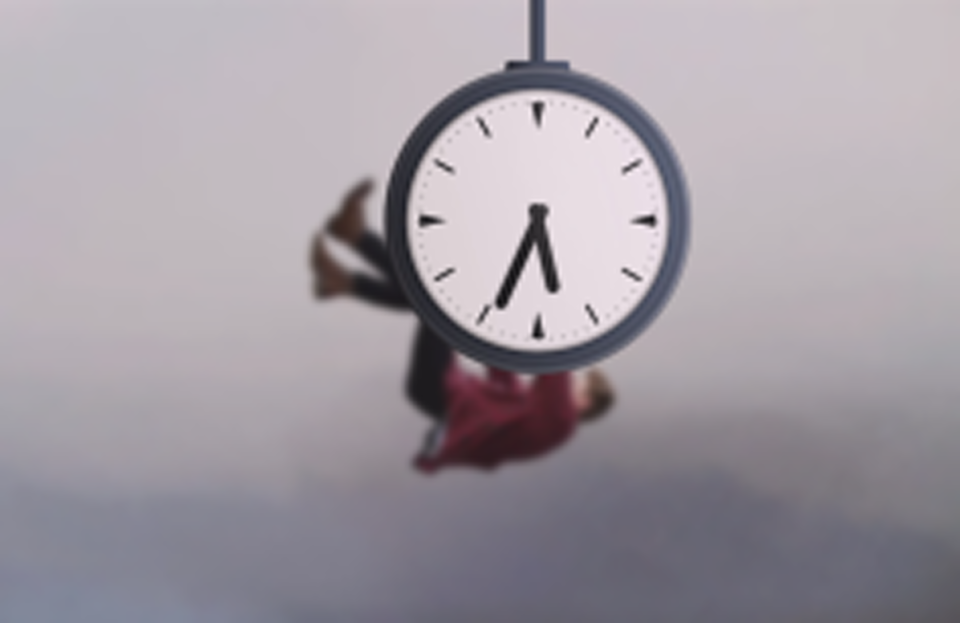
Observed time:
{"hour": 5, "minute": 34}
